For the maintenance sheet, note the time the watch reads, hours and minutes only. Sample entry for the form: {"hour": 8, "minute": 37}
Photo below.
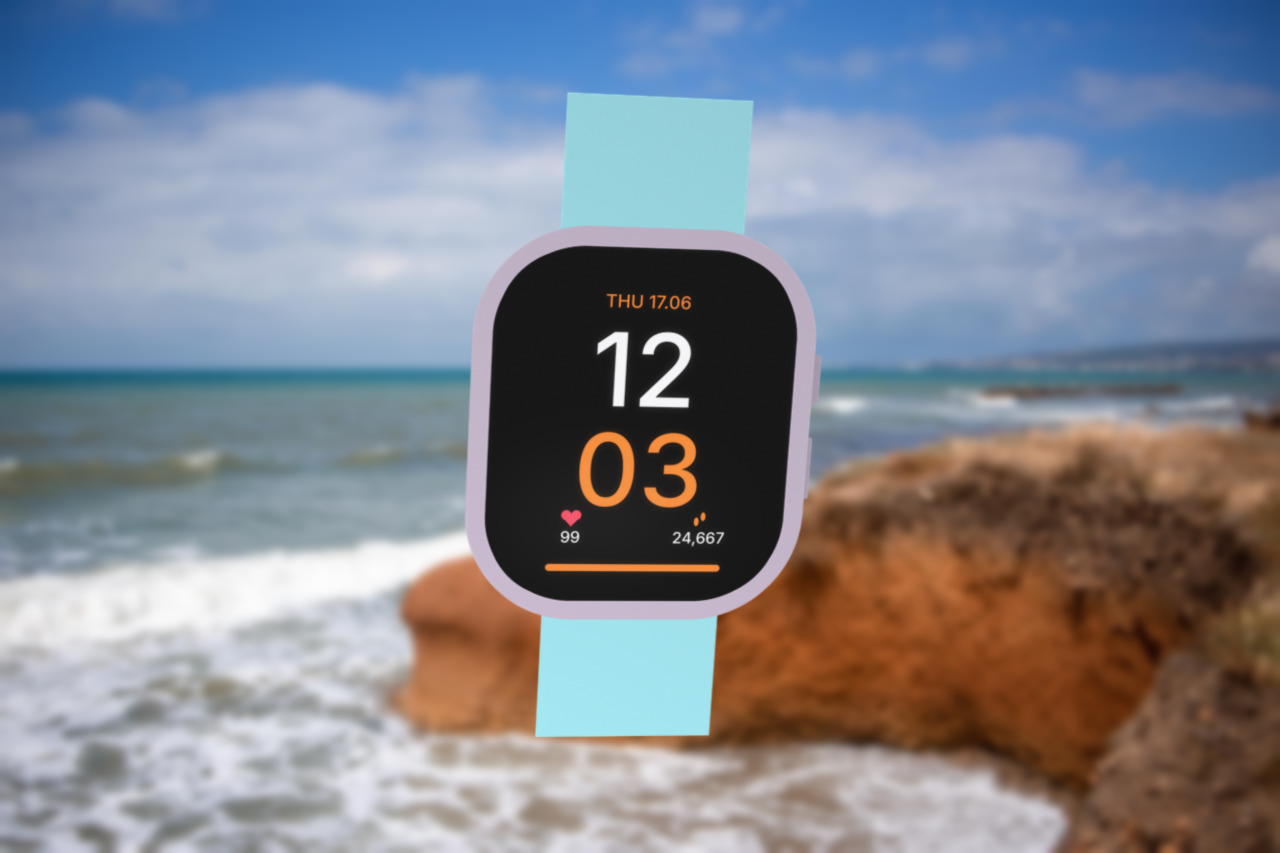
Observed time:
{"hour": 12, "minute": 3}
